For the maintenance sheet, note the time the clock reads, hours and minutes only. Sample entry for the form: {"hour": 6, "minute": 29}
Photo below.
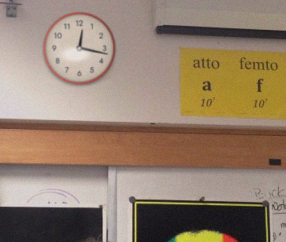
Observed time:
{"hour": 12, "minute": 17}
